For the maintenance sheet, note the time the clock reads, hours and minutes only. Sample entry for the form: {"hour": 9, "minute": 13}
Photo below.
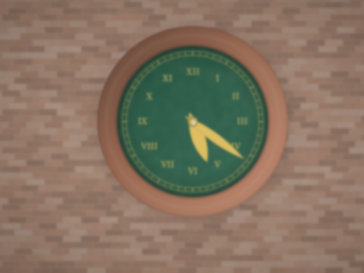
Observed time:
{"hour": 5, "minute": 21}
